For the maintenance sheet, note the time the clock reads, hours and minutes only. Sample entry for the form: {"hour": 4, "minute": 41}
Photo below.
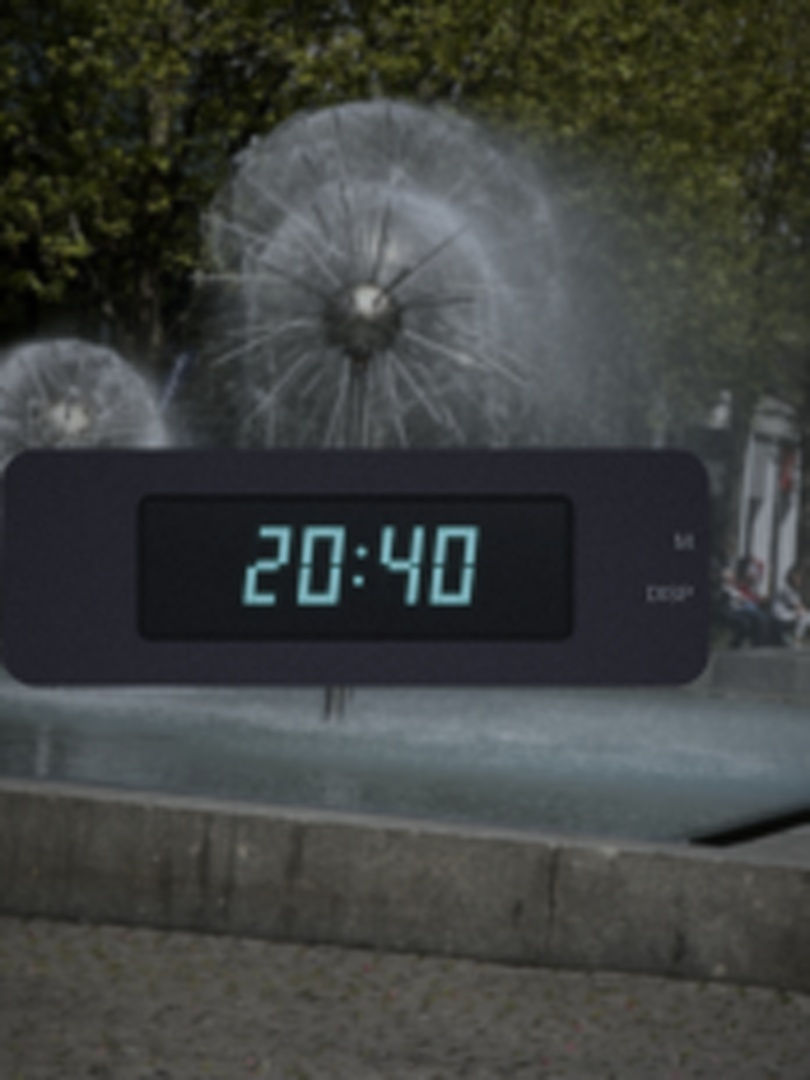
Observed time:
{"hour": 20, "minute": 40}
